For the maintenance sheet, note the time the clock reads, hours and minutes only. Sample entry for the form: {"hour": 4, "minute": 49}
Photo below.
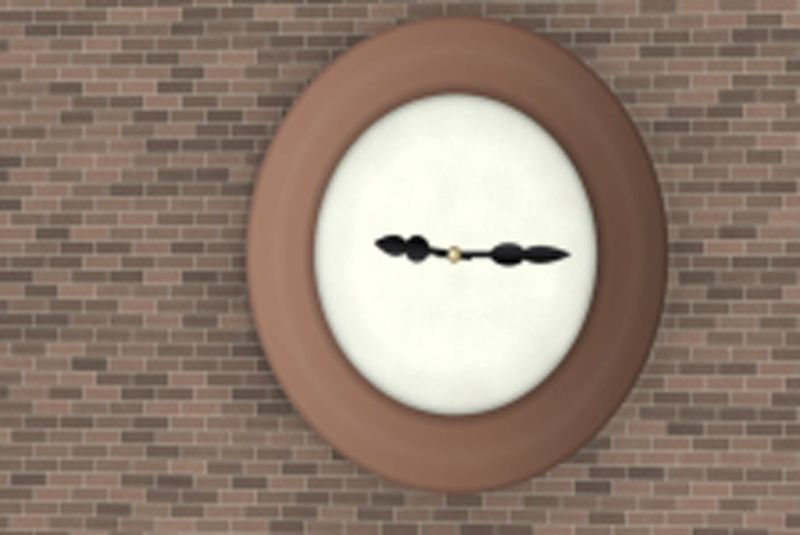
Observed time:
{"hour": 9, "minute": 15}
